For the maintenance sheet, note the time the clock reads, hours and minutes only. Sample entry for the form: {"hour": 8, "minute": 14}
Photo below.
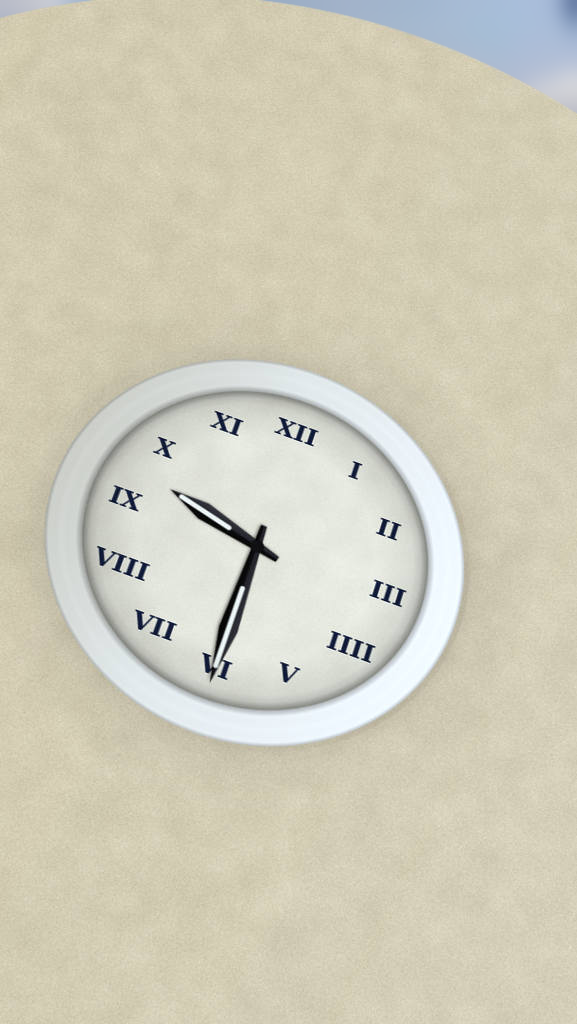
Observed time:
{"hour": 9, "minute": 30}
